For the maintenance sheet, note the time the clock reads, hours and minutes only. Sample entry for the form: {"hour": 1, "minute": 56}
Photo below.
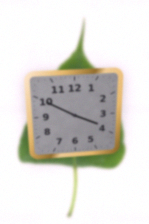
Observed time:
{"hour": 3, "minute": 50}
